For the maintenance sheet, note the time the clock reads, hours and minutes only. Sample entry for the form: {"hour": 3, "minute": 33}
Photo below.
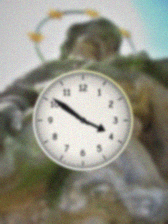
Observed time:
{"hour": 3, "minute": 51}
